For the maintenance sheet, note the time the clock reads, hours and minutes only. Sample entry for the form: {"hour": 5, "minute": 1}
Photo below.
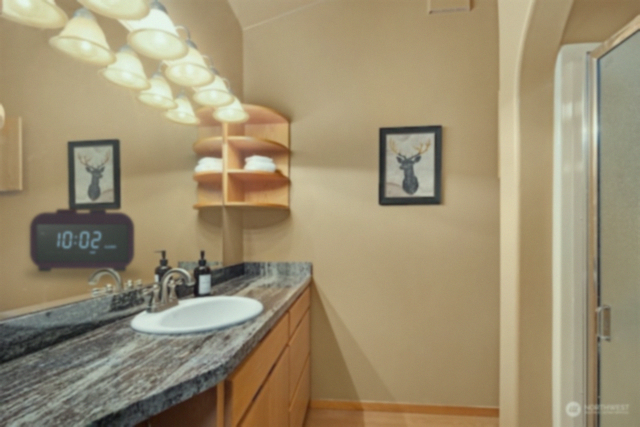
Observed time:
{"hour": 10, "minute": 2}
